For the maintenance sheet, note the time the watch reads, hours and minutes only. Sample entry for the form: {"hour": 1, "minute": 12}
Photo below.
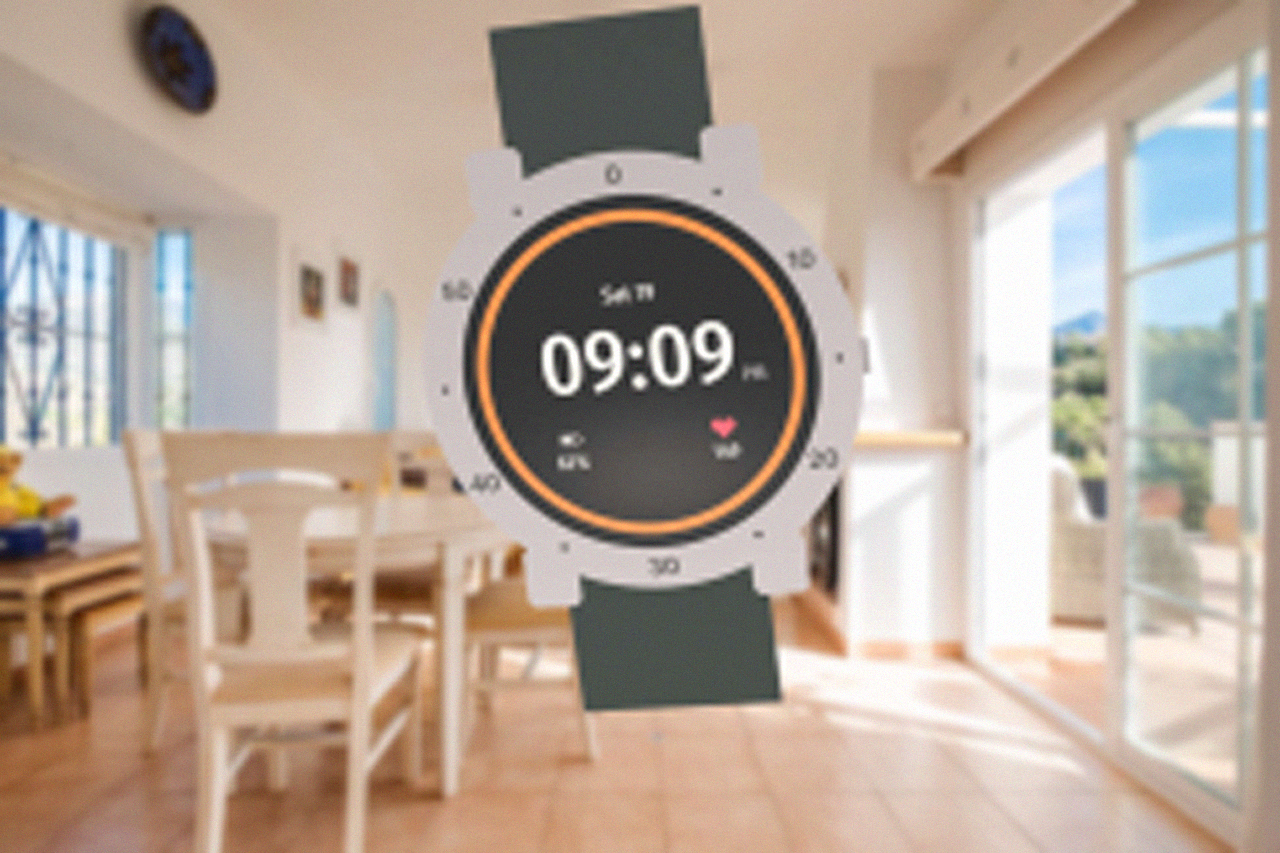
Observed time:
{"hour": 9, "minute": 9}
